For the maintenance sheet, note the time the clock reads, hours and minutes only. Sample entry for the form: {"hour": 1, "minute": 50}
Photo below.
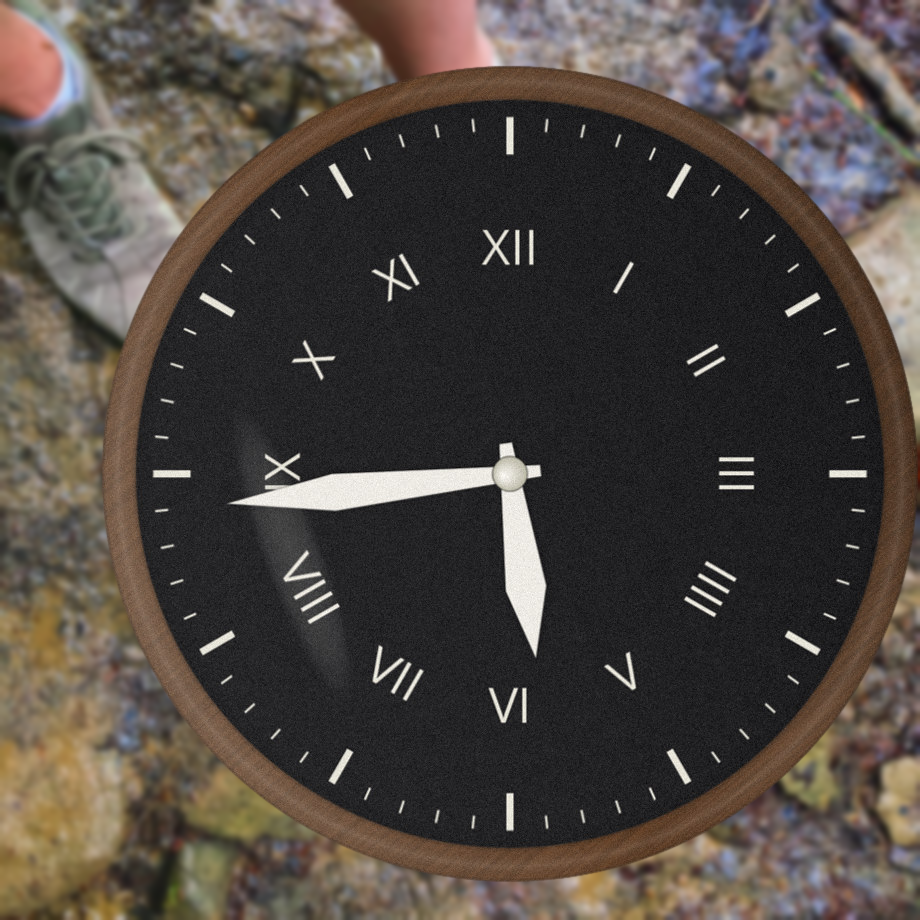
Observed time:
{"hour": 5, "minute": 44}
